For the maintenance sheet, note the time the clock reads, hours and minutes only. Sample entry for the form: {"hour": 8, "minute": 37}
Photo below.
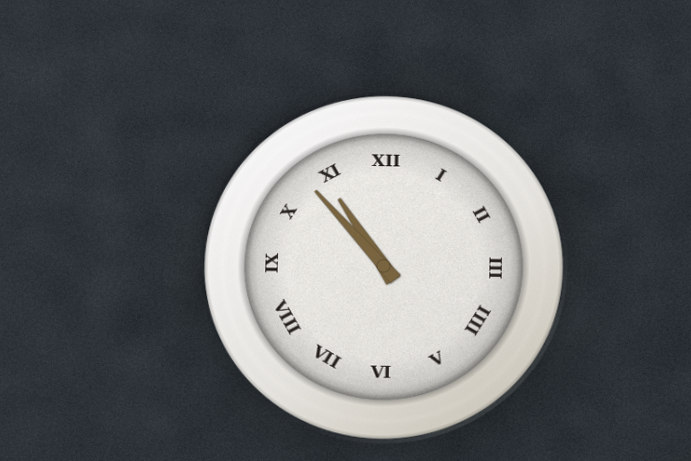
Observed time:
{"hour": 10, "minute": 53}
